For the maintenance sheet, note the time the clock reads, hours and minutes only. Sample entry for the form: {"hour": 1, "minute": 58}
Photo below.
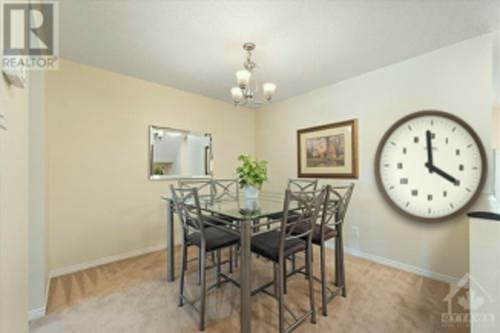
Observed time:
{"hour": 3, "minute": 59}
